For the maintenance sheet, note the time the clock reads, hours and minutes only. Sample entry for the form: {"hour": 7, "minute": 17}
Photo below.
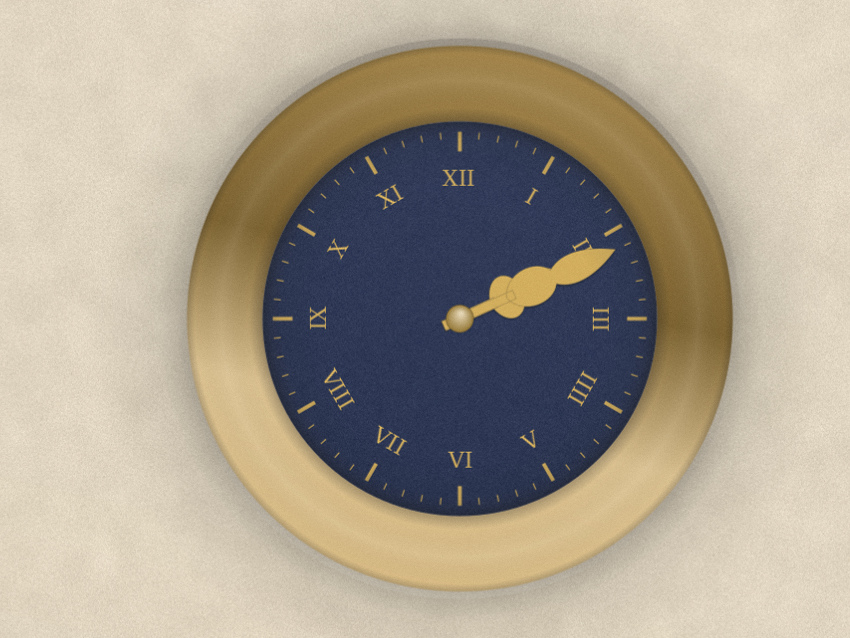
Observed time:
{"hour": 2, "minute": 11}
